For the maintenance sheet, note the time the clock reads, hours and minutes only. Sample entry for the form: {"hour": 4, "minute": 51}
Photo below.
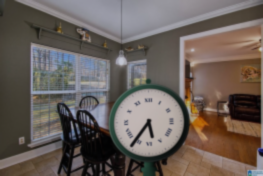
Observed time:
{"hour": 5, "minute": 36}
